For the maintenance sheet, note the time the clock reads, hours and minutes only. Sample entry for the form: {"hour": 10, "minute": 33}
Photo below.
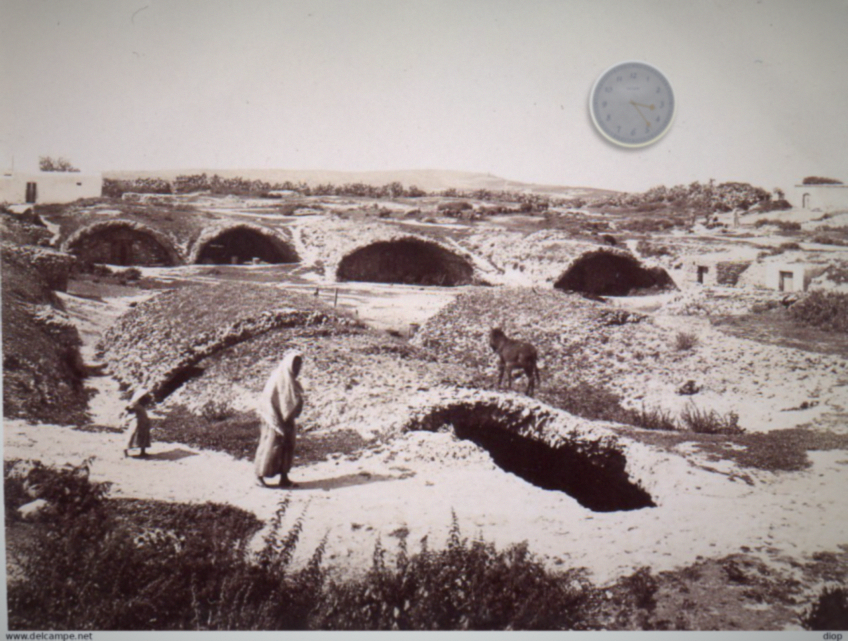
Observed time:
{"hour": 3, "minute": 24}
